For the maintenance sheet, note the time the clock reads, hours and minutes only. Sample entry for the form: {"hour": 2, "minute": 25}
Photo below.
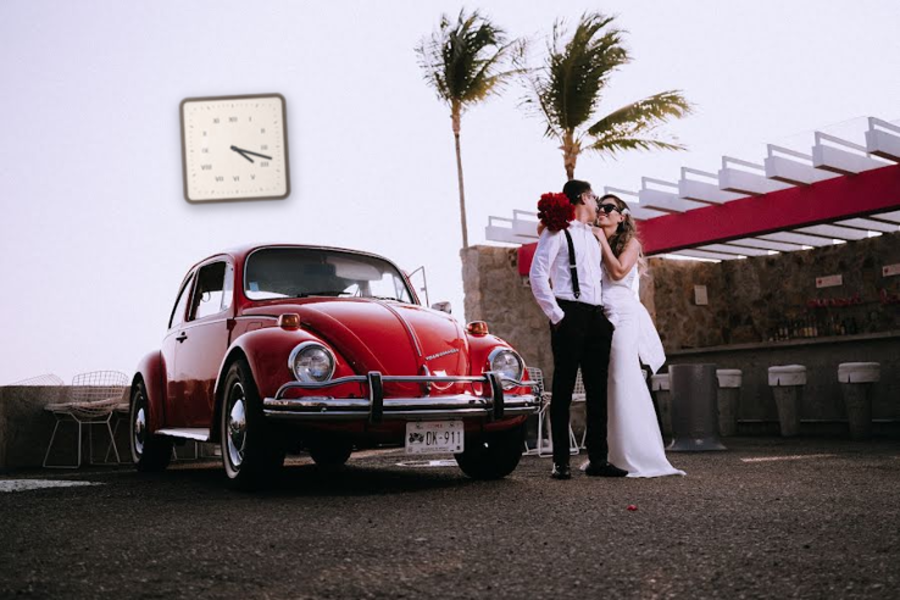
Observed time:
{"hour": 4, "minute": 18}
